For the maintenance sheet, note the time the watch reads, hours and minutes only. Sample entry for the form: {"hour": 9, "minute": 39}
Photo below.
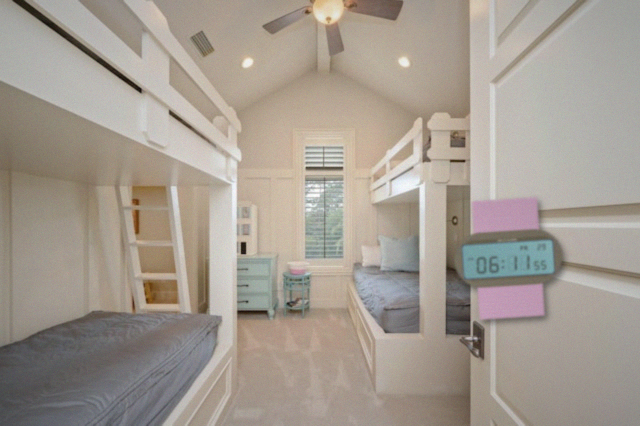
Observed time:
{"hour": 6, "minute": 11}
